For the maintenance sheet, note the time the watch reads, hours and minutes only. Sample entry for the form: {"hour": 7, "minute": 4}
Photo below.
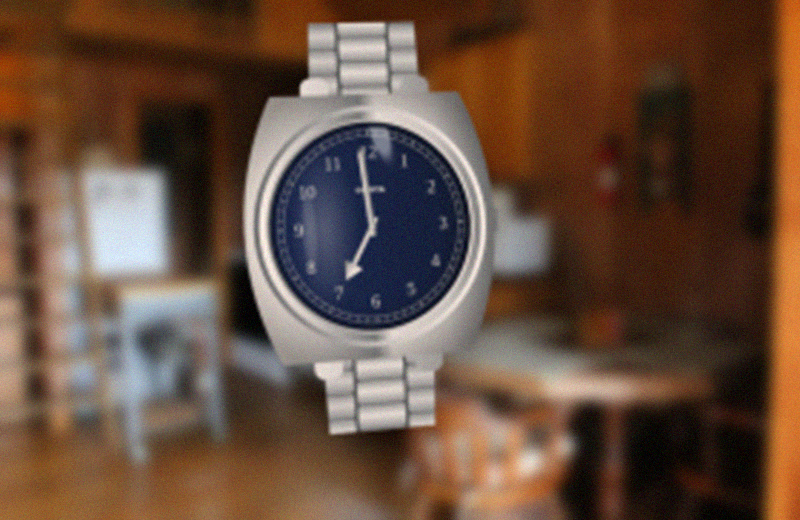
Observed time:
{"hour": 6, "minute": 59}
